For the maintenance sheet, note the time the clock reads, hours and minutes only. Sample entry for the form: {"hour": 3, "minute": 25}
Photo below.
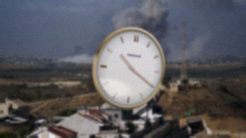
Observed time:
{"hour": 10, "minute": 20}
